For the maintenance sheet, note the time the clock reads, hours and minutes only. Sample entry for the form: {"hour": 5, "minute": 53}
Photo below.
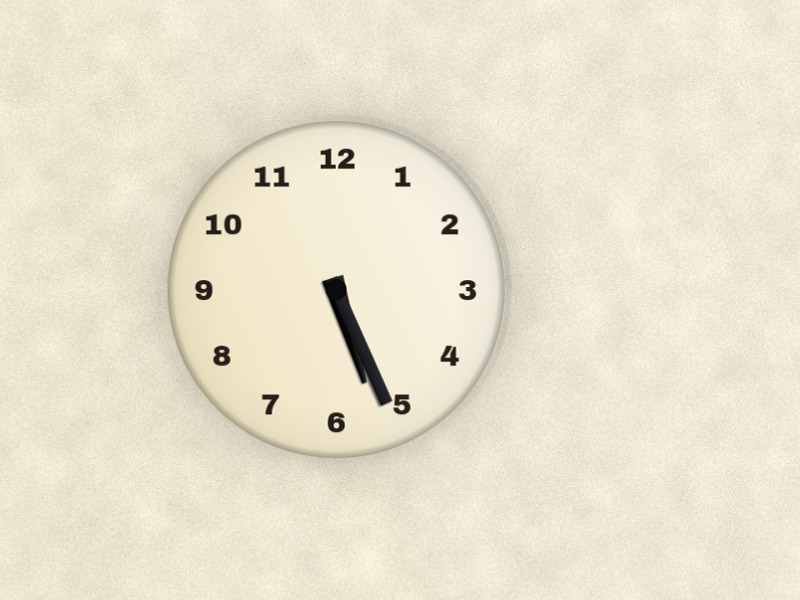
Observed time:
{"hour": 5, "minute": 26}
